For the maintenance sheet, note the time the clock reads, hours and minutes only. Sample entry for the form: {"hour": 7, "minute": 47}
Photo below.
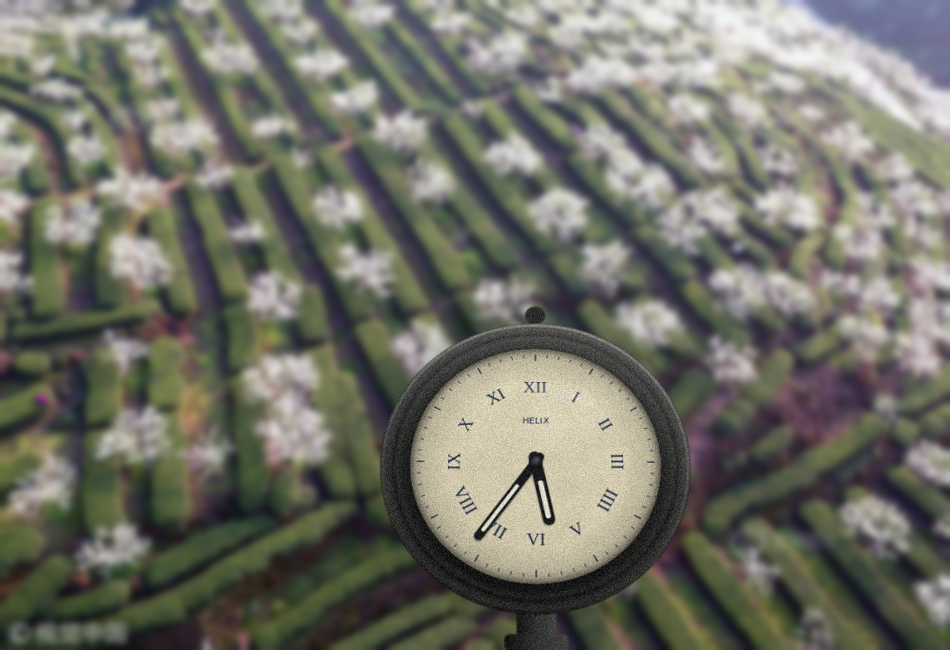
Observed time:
{"hour": 5, "minute": 36}
